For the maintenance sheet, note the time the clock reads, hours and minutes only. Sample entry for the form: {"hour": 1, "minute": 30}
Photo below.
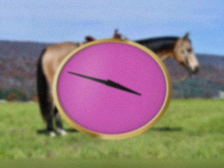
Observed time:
{"hour": 3, "minute": 48}
